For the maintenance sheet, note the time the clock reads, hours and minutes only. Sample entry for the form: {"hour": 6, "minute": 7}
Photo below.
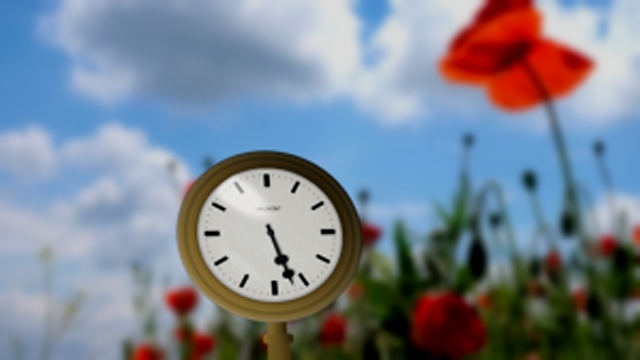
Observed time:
{"hour": 5, "minute": 27}
